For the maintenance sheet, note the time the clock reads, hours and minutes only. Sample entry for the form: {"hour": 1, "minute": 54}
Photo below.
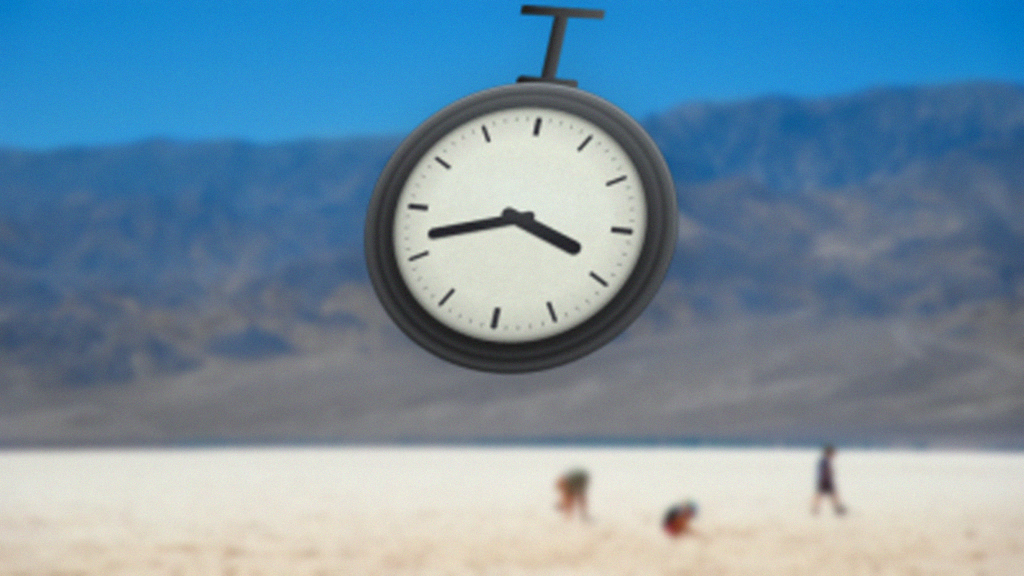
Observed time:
{"hour": 3, "minute": 42}
